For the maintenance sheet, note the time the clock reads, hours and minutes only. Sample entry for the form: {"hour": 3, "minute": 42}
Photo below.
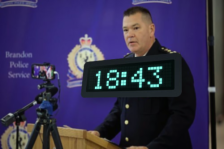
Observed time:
{"hour": 18, "minute": 43}
